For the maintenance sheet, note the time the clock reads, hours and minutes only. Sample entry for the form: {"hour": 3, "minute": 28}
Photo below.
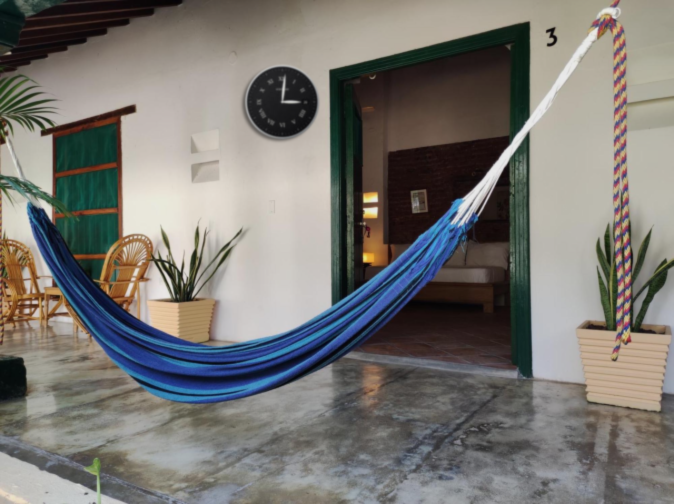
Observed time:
{"hour": 3, "minute": 1}
